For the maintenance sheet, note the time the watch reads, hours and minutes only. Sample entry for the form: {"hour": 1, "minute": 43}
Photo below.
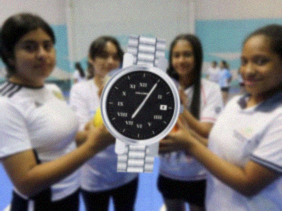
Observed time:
{"hour": 7, "minute": 5}
